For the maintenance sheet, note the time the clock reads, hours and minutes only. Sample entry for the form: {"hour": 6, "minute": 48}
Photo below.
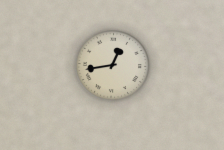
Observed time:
{"hour": 12, "minute": 43}
